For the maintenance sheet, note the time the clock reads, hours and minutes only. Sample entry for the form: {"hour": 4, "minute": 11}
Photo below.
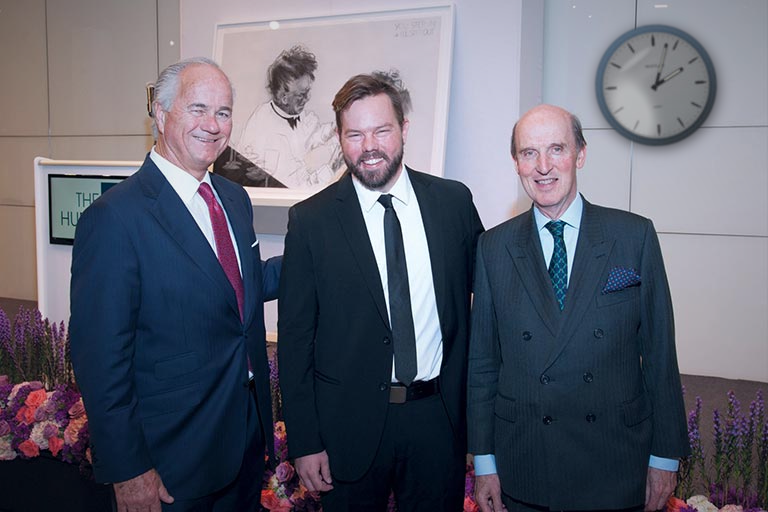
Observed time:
{"hour": 2, "minute": 3}
